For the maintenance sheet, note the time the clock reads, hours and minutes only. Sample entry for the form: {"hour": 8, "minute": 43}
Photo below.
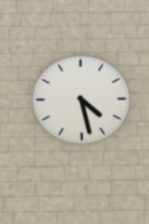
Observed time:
{"hour": 4, "minute": 28}
